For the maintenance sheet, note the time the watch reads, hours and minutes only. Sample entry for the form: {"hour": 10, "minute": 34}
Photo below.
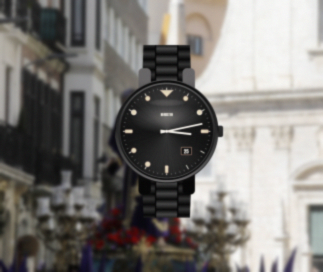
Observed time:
{"hour": 3, "minute": 13}
